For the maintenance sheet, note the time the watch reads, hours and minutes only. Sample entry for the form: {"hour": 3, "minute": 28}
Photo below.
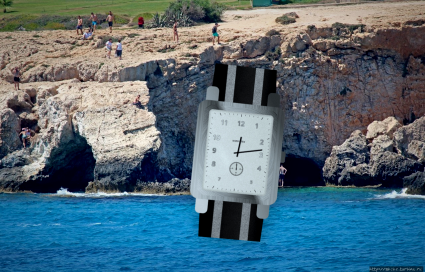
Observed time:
{"hour": 12, "minute": 13}
